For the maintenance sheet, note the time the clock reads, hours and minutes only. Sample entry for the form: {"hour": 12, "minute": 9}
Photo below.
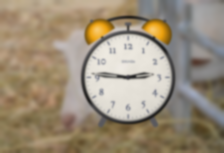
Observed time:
{"hour": 2, "minute": 46}
